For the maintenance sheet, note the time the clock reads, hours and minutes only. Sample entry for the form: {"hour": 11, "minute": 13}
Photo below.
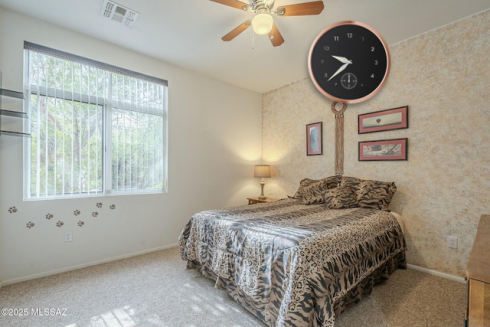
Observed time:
{"hour": 9, "minute": 38}
